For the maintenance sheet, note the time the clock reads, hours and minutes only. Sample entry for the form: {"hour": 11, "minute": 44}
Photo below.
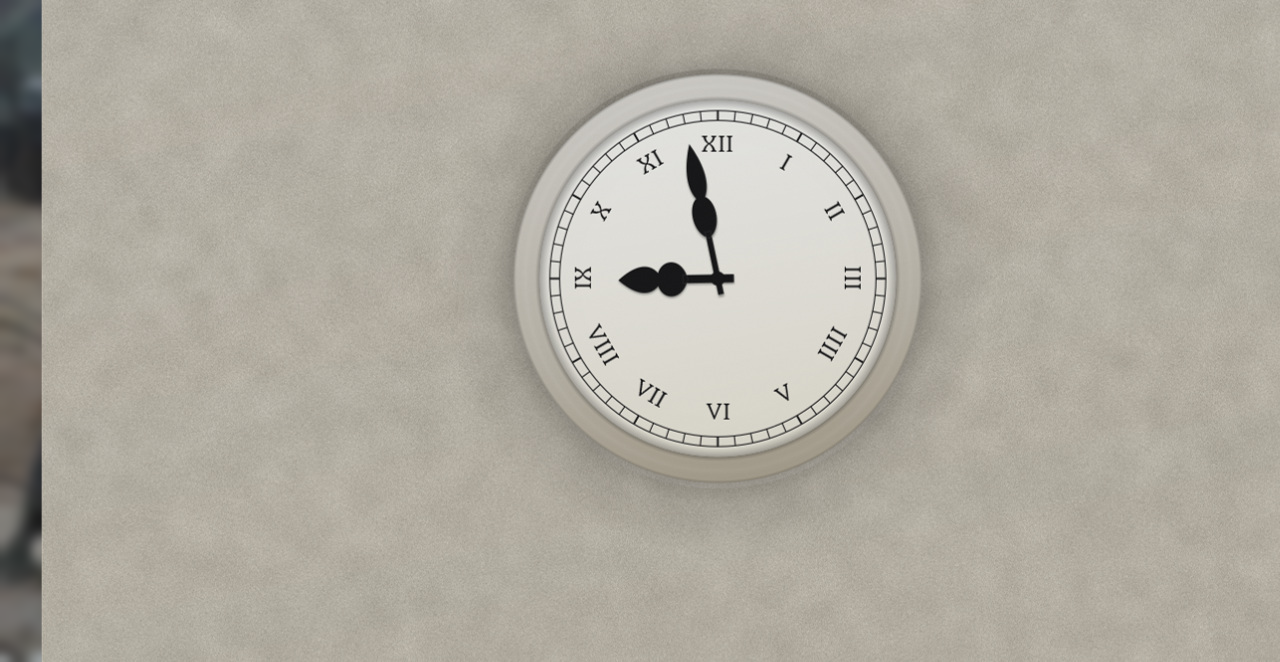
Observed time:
{"hour": 8, "minute": 58}
